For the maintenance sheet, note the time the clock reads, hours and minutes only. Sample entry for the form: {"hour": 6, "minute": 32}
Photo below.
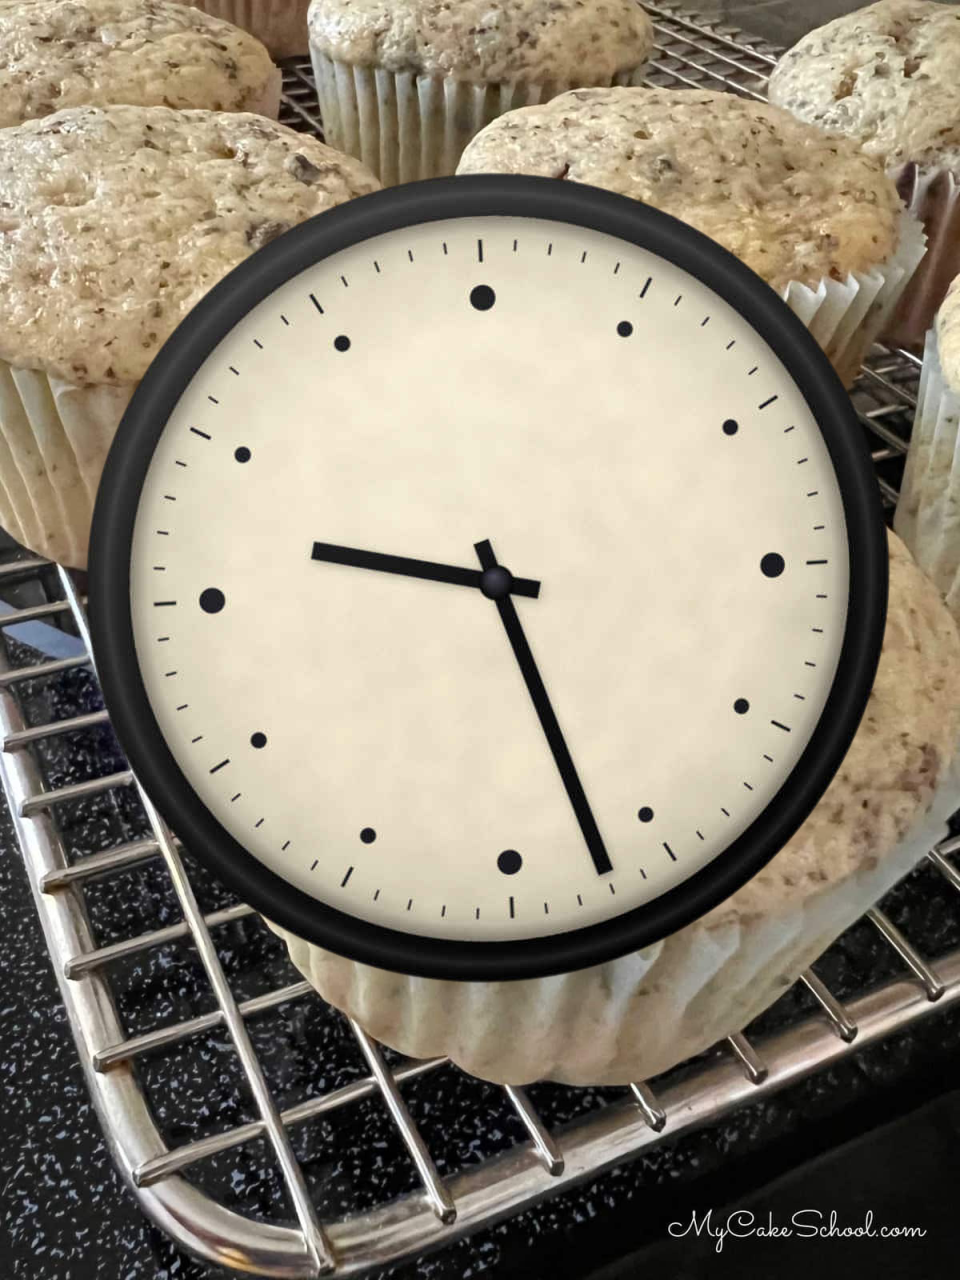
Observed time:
{"hour": 9, "minute": 27}
